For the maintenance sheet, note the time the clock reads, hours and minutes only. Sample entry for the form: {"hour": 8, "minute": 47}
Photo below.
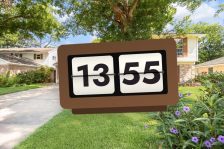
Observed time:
{"hour": 13, "minute": 55}
